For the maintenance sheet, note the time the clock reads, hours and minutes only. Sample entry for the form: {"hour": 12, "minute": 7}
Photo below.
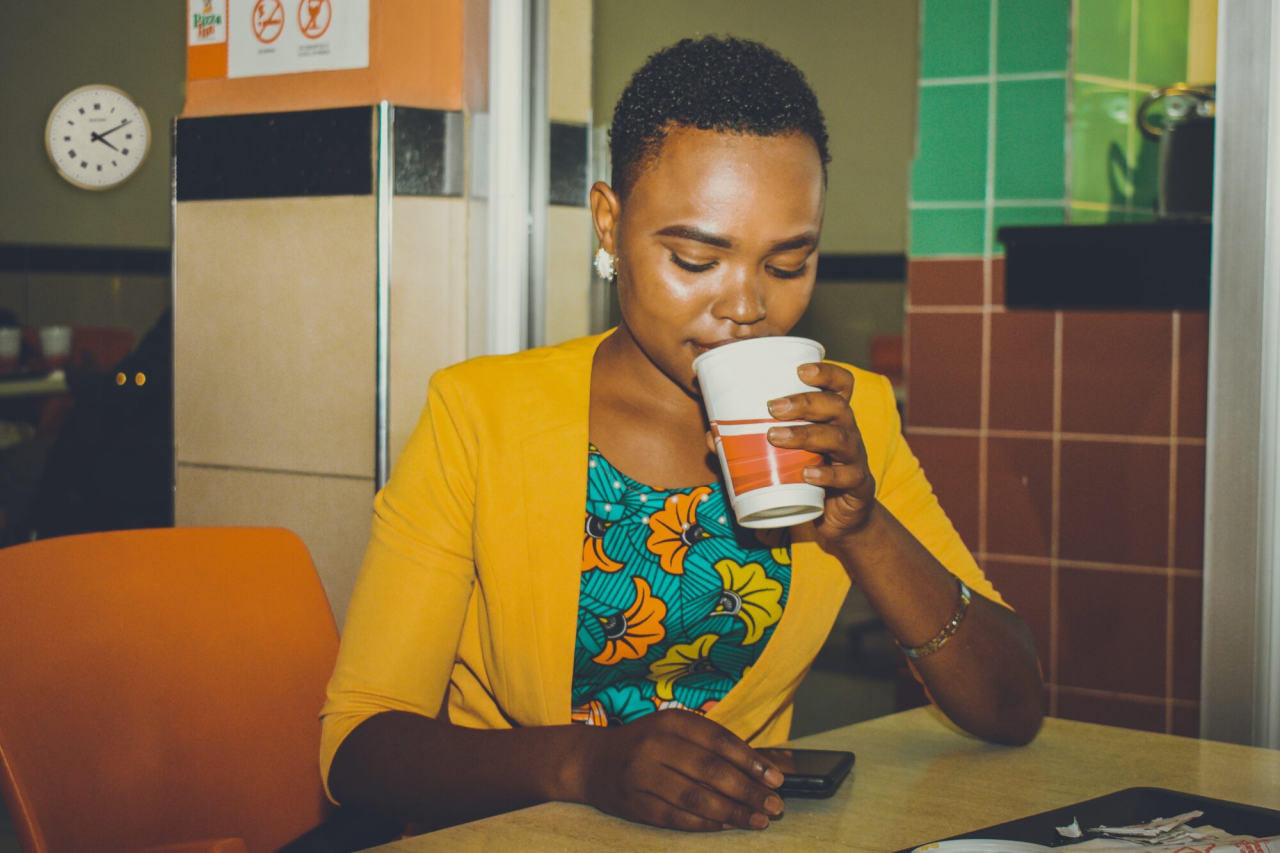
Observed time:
{"hour": 4, "minute": 11}
